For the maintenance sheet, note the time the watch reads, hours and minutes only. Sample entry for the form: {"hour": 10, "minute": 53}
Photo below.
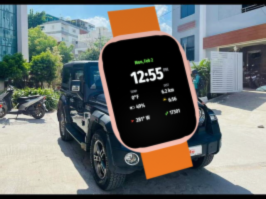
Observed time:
{"hour": 12, "minute": 55}
